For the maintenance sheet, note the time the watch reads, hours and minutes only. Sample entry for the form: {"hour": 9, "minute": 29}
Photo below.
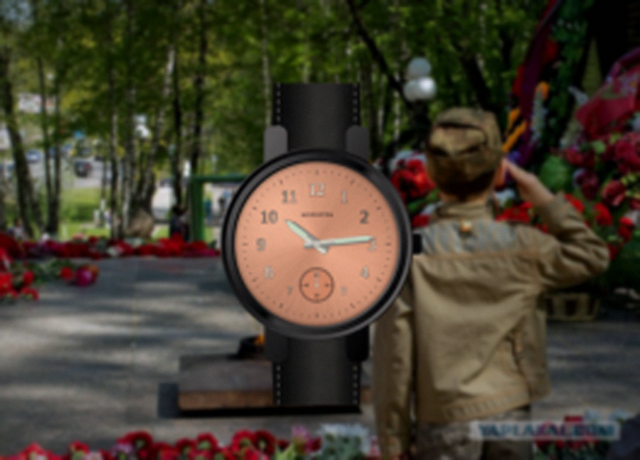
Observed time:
{"hour": 10, "minute": 14}
